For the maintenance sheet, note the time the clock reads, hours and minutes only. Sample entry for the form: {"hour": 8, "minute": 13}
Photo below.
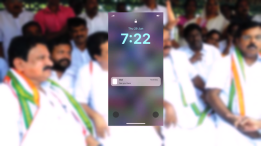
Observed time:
{"hour": 7, "minute": 22}
